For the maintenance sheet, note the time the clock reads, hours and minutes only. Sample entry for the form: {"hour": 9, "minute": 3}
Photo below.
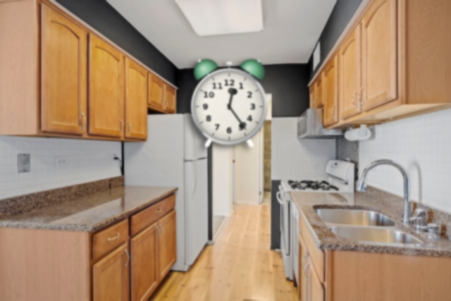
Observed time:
{"hour": 12, "minute": 24}
